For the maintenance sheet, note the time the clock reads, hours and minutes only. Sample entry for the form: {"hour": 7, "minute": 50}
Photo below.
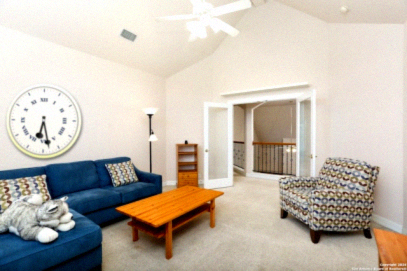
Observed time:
{"hour": 6, "minute": 28}
